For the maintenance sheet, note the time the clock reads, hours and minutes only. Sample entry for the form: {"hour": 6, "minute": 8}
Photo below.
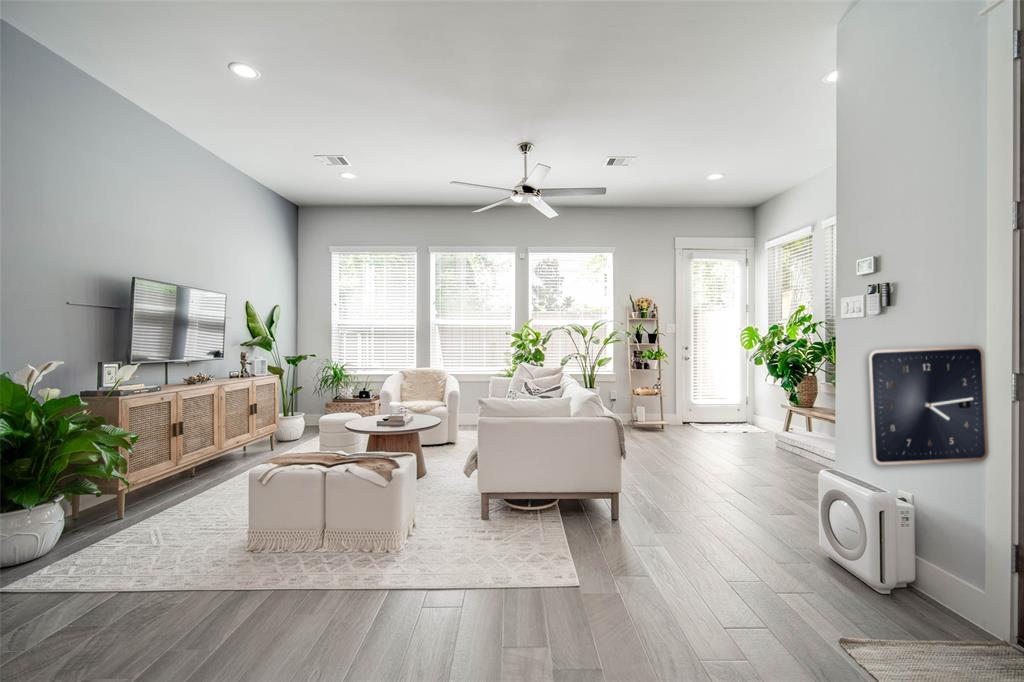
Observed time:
{"hour": 4, "minute": 14}
